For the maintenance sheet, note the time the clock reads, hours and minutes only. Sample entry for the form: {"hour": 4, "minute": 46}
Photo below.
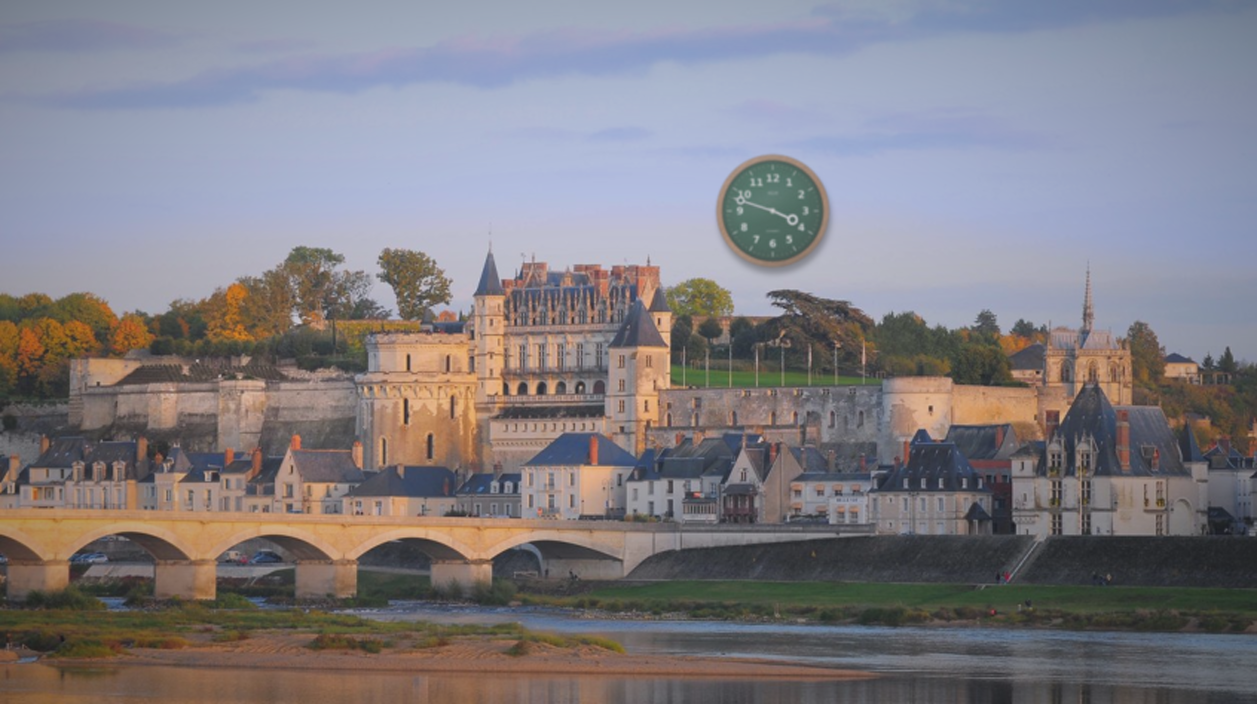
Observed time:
{"hour": 3, "minute": 48}
